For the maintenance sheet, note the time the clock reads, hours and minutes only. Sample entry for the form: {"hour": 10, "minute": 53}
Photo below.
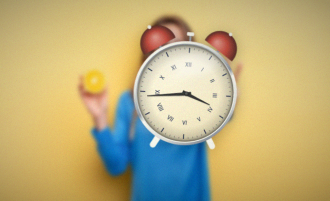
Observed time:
{"hour": 3, "minute": 44}
